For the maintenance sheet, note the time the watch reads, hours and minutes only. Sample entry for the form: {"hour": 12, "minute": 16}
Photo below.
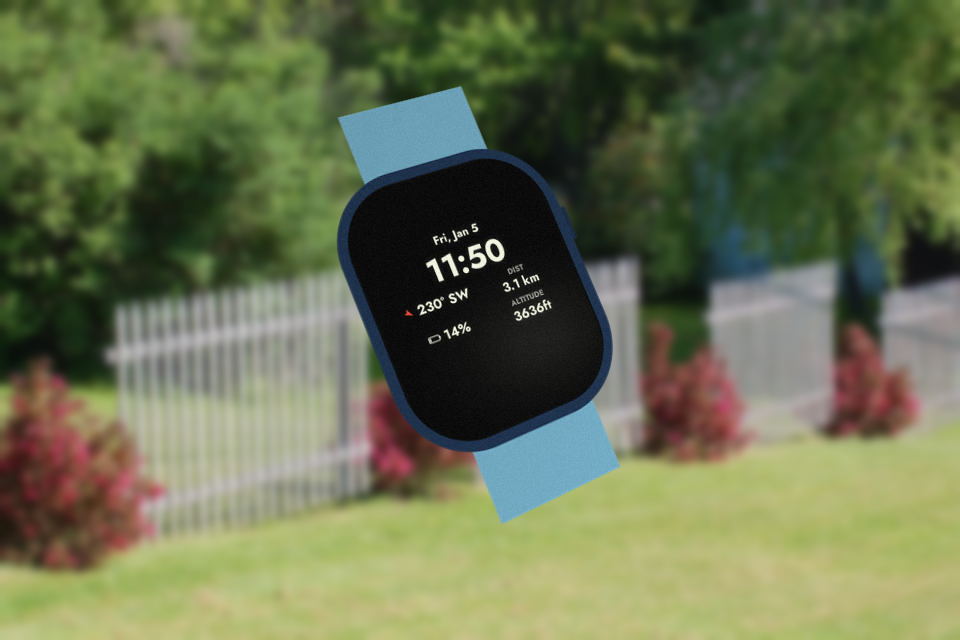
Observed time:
{"hour": 11, "minute": 50}
